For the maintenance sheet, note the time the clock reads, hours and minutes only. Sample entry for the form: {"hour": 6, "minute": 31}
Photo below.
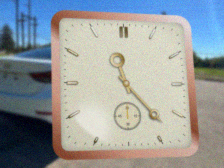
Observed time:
{"hour": 11, "minute": 23}
